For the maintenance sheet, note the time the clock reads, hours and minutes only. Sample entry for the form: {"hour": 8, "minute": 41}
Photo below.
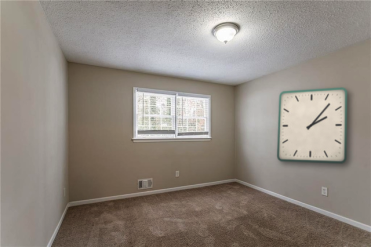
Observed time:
{"hour": 2, "minute": 7}
